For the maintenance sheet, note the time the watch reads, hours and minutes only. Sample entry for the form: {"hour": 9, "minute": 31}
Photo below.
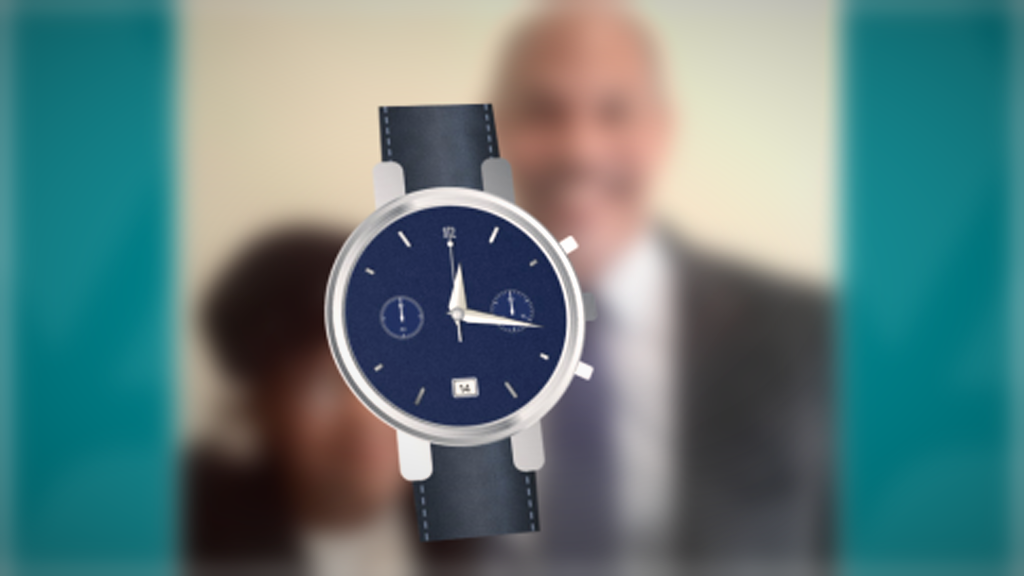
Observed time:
{"hour": 12, "minute": 17}
